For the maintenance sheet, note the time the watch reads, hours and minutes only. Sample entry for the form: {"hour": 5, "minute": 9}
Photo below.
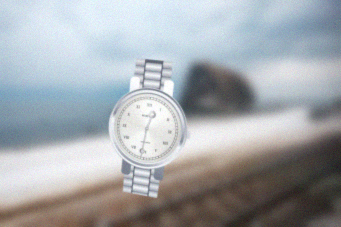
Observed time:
{"hour": 12, "minute": 31}
